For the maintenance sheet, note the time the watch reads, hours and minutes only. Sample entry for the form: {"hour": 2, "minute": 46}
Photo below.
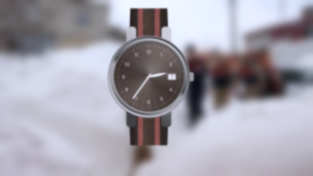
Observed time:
{"hour": 2, "minute": 36}
